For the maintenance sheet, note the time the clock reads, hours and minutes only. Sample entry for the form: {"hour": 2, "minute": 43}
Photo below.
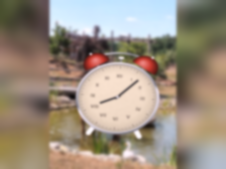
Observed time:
{"hour": 8, "minute": 7}
